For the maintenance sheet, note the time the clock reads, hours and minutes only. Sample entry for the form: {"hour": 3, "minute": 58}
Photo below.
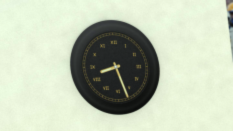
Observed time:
{"hour": 8, "minute": 27}
